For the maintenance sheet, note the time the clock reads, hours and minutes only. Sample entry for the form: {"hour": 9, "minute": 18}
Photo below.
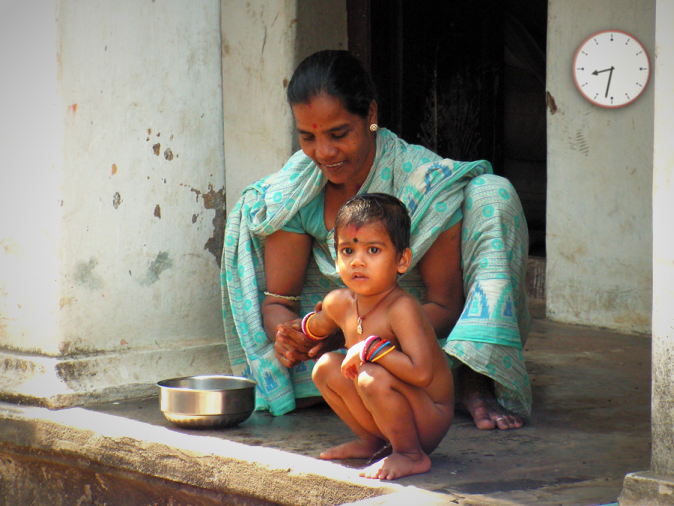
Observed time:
{"hour": 8, "minute": 32}
